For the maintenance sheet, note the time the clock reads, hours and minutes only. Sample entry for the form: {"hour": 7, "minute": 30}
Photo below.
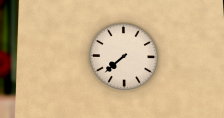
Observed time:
{"hour": 7, "minute": 38}
